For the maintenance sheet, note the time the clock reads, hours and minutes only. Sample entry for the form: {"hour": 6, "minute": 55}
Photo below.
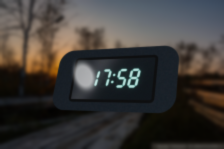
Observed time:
{"hour": 17, "minute": 58}
